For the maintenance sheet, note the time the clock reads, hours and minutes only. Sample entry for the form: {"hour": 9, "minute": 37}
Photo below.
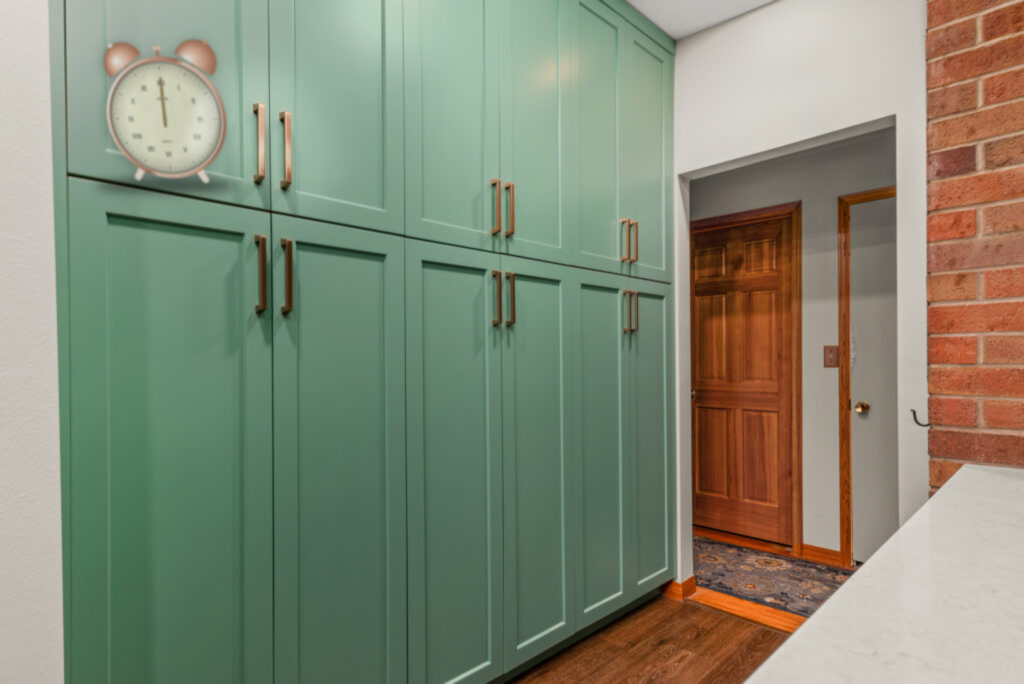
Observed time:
{"hour": 12, "minute": 0}
